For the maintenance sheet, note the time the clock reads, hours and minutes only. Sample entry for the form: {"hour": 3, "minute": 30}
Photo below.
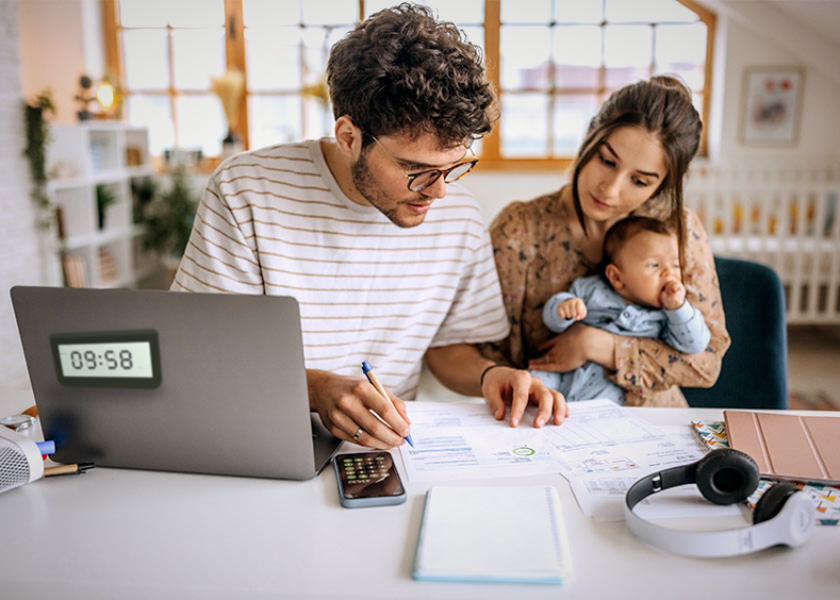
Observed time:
{"hour": 9, "minute": 58}
